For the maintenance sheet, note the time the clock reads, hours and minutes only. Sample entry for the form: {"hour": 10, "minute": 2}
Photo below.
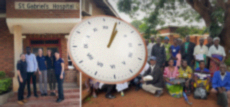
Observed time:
{"hour": 1, "minute": 4}
